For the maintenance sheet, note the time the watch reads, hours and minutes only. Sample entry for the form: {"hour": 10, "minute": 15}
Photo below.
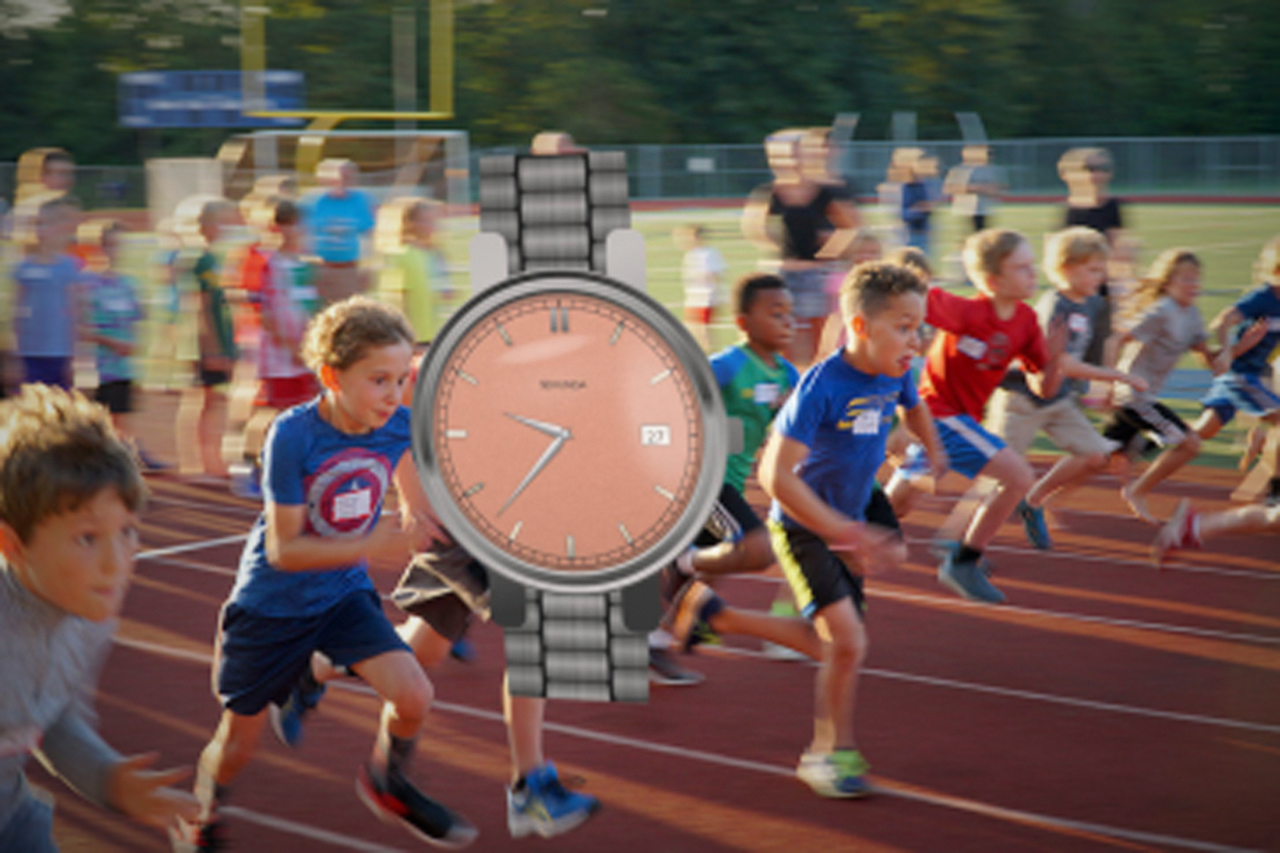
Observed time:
{"hour": 9, "minute": 37}
